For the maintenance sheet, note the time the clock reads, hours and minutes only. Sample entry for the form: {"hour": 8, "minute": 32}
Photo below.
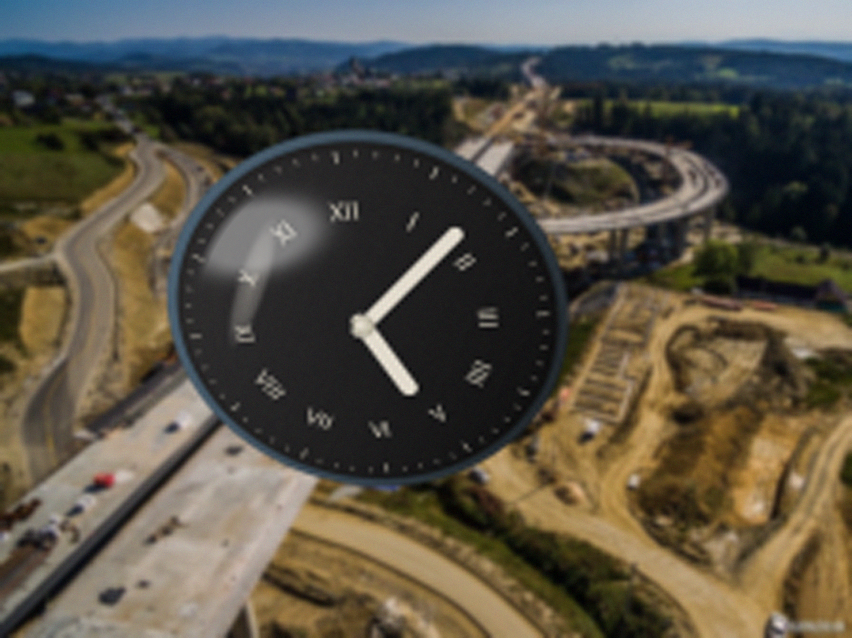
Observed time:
{"hour": 5, "minute": 8}
